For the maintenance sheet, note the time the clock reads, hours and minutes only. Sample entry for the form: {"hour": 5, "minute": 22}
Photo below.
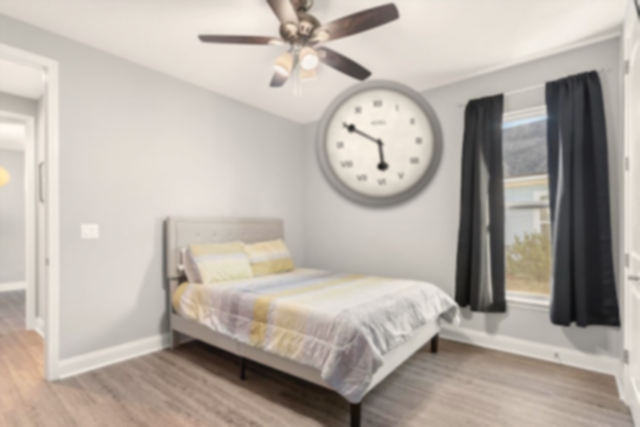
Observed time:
{"hour": 5, "minute": 50}
